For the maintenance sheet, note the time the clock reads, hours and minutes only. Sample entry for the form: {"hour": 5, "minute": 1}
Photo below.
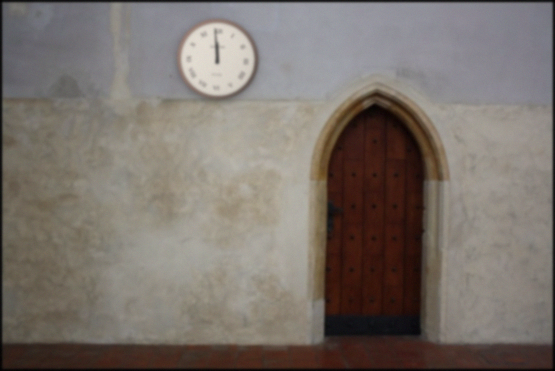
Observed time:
{"hour": 11, "minute": 59}
